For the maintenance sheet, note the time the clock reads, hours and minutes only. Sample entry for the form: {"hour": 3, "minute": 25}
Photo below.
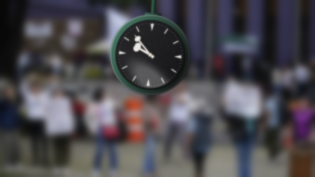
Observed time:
{"hour": 9, "minute": 53}
